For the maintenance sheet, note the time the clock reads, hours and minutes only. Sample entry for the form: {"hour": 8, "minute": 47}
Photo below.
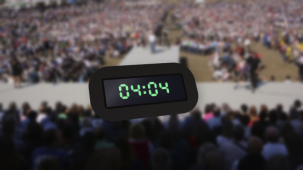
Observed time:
{"hour": 4, "minute": 4}
